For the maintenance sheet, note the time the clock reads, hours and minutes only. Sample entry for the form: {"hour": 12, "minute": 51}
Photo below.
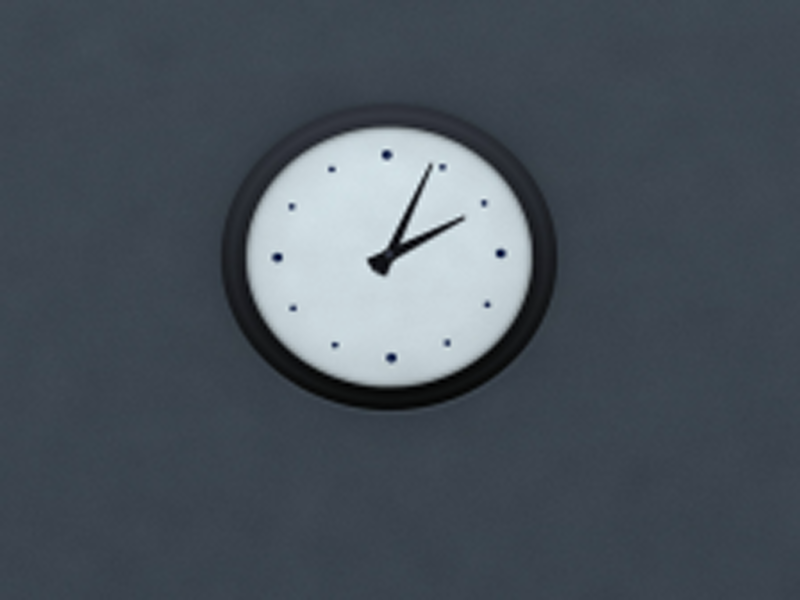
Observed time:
{"hour": 2, "minute": 4}
